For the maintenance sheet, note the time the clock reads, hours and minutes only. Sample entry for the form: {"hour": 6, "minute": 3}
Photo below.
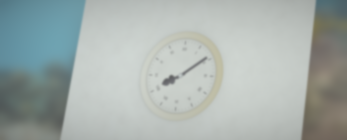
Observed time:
{"hour": 8, "minute": 9}
